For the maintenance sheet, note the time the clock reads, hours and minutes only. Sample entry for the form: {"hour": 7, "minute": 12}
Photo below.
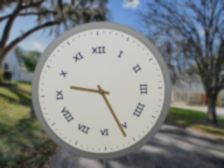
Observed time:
{"hour": 9, "minute": 26}
